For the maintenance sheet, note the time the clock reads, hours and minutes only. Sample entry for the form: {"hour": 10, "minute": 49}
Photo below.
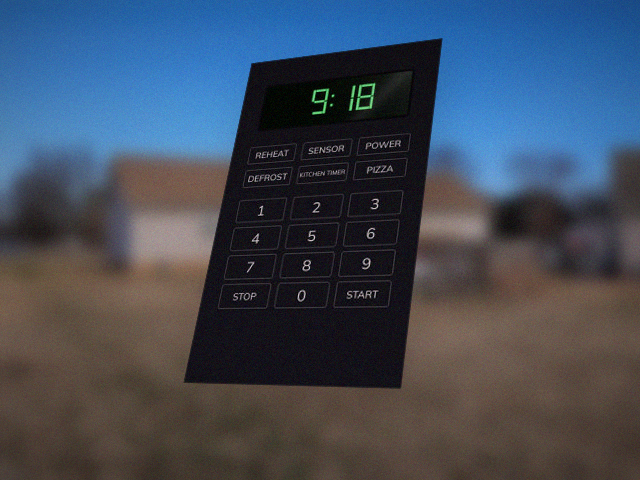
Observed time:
{"hour": 9, "minute": 18}
